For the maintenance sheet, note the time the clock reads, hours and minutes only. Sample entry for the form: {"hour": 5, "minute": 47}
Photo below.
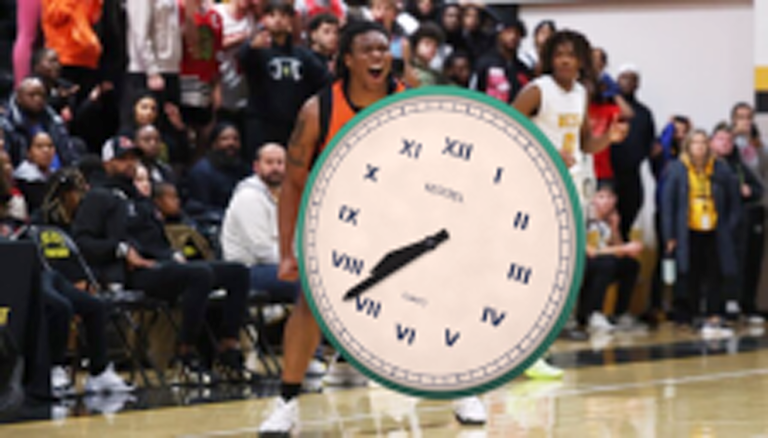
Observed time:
{"hour": 7, "minute": 37}
